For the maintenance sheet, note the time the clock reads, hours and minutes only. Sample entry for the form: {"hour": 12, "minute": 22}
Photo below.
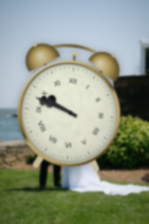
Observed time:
{"hour": 9, "minute": 48}
